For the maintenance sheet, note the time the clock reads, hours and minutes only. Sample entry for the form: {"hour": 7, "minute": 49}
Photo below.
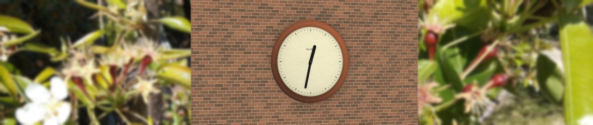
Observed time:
{"hour": 12, "minute": 32}
